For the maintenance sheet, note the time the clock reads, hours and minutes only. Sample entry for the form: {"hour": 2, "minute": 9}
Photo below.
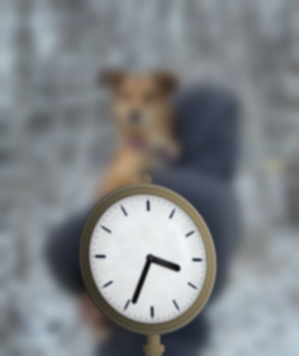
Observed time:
{"hour": 3, "minute": 34}
